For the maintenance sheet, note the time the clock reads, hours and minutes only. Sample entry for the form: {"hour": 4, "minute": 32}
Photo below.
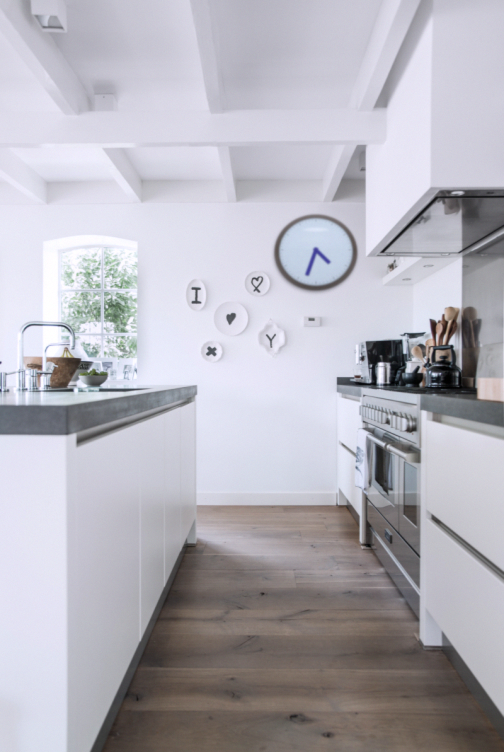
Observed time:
{"hour": 4, "minute": 33}
